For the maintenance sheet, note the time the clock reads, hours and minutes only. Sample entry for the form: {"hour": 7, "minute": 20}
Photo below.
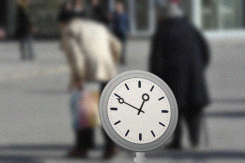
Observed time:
{"hour": 12, "minute": 49}
